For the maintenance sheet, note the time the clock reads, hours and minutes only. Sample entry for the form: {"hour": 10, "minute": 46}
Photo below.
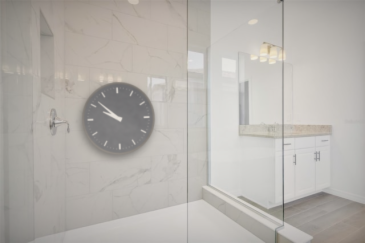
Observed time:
{"hour": 9, "minute": 52}
